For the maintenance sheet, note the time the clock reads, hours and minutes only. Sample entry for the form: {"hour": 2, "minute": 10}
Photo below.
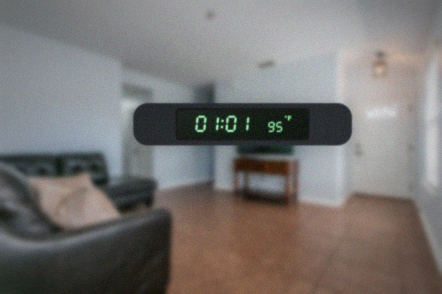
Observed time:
{"hour": 1, "minute": 1}
